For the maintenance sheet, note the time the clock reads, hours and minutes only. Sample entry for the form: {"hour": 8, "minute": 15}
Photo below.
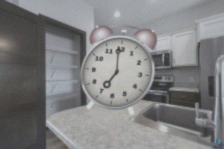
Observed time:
{"hour": 6, "minute": 59}
